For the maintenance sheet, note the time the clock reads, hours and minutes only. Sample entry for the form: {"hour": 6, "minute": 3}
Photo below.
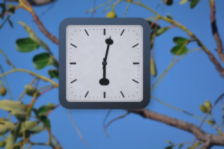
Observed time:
{"hour": 6, "minute": 2}
